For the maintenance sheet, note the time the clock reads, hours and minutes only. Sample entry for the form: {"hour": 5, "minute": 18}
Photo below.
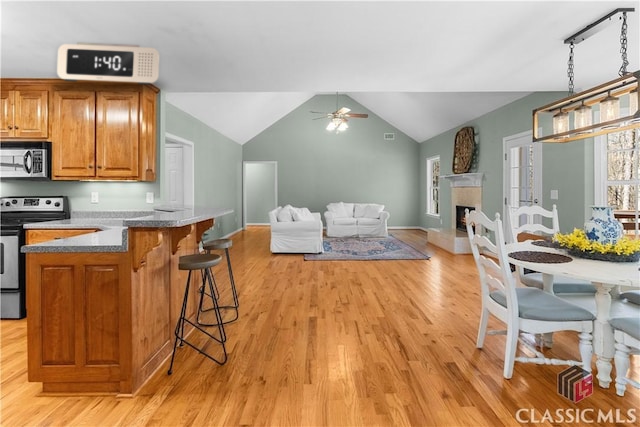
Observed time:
{"hour": 1, "minute": 40}
